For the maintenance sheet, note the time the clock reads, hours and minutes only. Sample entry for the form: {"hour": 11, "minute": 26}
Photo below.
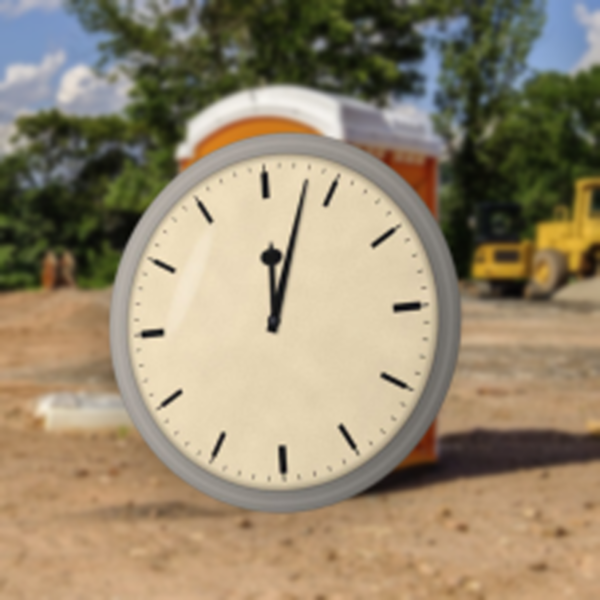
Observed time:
{"hour": 12, "minute": 3}
